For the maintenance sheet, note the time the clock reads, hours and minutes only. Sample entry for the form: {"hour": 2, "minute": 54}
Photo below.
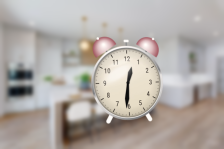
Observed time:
{"hour": 12, "minute": 31}
